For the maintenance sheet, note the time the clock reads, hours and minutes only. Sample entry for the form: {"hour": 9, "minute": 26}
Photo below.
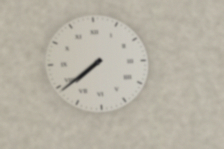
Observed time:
{"hour": 7, "minute": 39}
